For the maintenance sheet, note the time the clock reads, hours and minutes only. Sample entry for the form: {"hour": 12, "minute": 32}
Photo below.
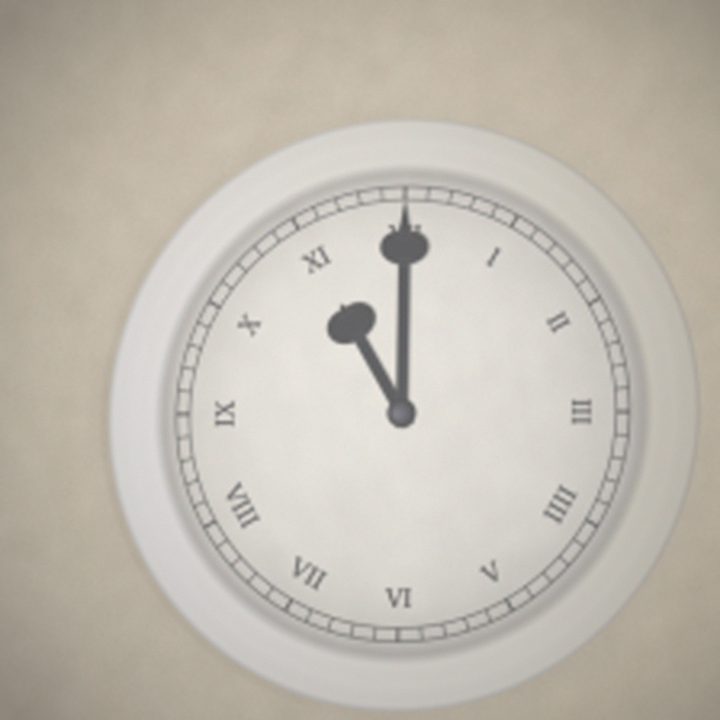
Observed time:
{"hour": 11, "minute": 0}
